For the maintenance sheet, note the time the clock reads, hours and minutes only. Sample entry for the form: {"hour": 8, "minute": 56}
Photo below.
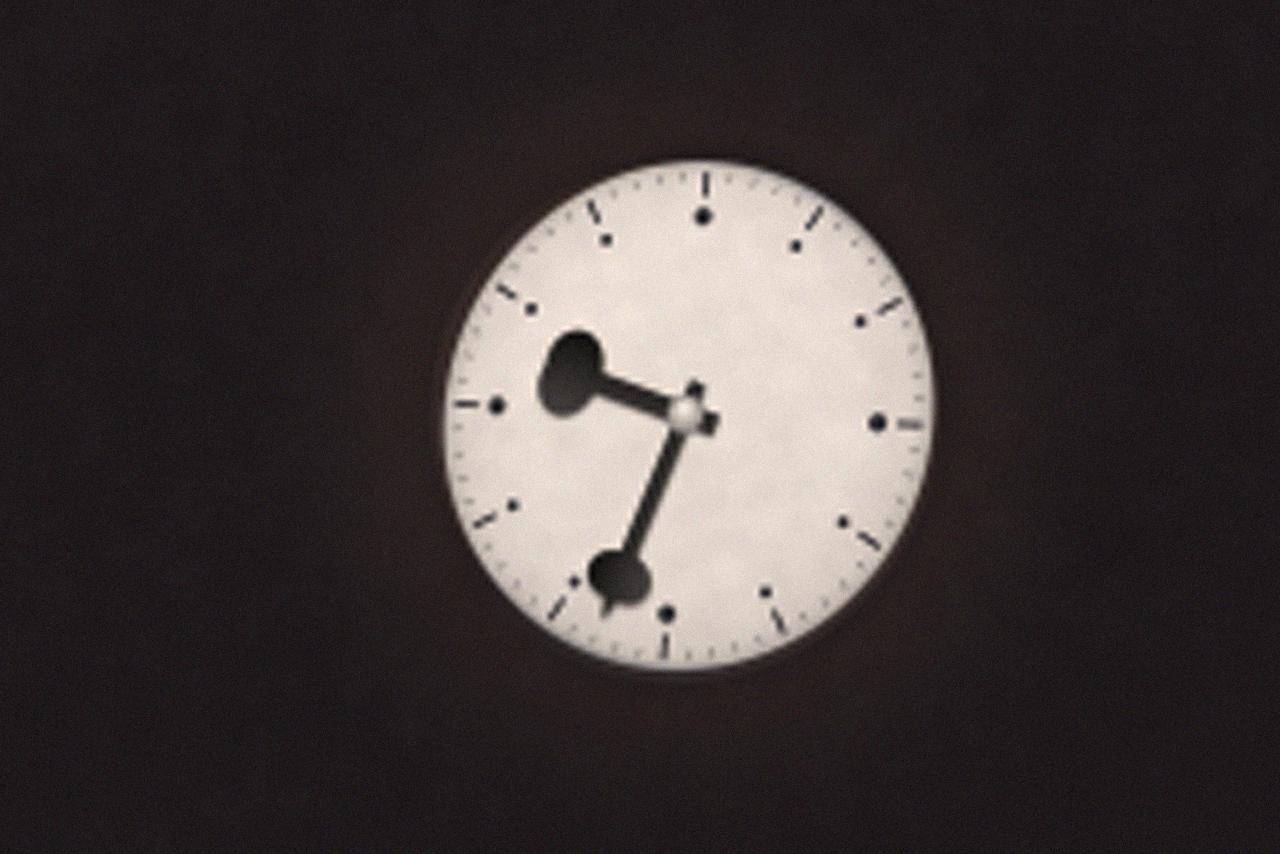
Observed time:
{"hour": 9, "minute": 33}
